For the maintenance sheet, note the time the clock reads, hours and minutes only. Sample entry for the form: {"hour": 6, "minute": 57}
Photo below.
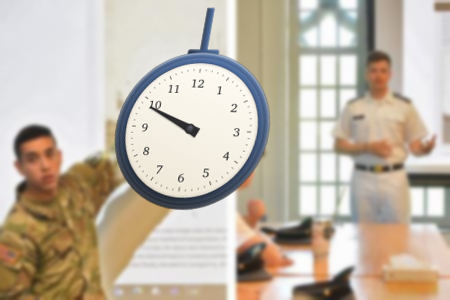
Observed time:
{"hour": 9, "minute": 49}
